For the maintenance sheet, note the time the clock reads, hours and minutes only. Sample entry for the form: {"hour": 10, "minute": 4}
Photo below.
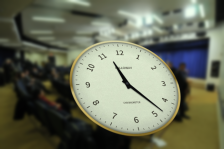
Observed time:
{"hour": 11, "minute": 23}
